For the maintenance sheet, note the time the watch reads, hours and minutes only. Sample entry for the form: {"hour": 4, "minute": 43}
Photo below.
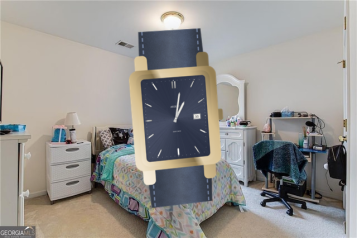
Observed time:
{"hour": 1, "minute": 2}
